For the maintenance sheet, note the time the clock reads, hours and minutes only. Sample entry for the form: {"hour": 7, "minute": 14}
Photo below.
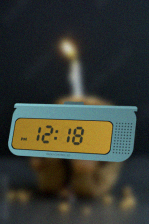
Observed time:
{"hour": 12, "minute": 18}
